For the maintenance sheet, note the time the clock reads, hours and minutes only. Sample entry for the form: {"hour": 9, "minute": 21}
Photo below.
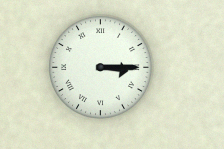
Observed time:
{"hour": 3, "minute": 15}
